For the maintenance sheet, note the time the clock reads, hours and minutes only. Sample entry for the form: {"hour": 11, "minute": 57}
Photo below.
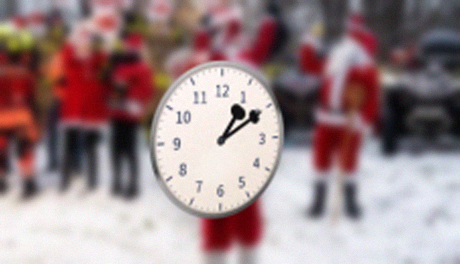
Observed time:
{"hour": 1, "minute": 10}
